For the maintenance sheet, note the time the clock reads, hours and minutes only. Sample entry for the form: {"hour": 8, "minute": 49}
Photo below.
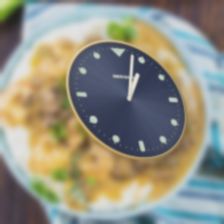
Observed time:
{"hour": 1, "minute": 3}
